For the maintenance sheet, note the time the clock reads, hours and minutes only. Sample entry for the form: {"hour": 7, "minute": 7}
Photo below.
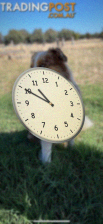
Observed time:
{"hour": 10, "minute": 50}
